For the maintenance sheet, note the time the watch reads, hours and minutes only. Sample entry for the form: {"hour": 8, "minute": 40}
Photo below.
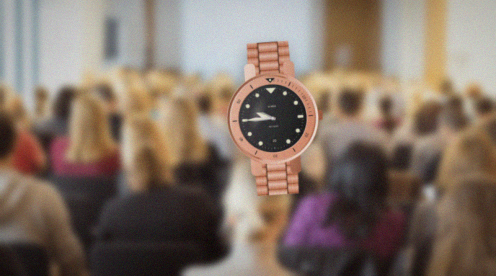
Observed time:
{"hour": 9, "minute": 45}
